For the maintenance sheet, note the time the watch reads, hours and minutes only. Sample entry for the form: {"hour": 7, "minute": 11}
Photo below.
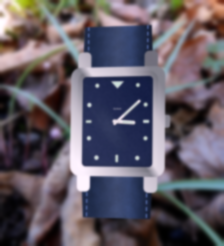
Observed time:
{"hour": 3, "minute": 8}
